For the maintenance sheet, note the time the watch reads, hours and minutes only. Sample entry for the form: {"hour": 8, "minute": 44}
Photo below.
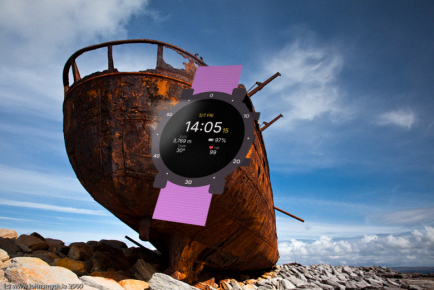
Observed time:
{"hour": 14, "minute": 5}
